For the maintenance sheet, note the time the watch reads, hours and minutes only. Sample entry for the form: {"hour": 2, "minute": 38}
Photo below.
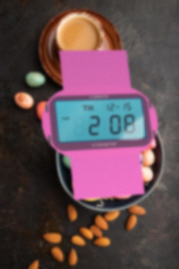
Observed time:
{"hour": 2, "minute": 8}
